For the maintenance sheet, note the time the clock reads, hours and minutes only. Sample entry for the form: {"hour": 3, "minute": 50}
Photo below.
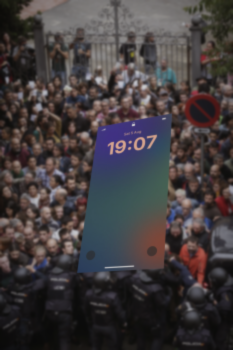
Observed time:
{"hour": 19, "minute": 7}
